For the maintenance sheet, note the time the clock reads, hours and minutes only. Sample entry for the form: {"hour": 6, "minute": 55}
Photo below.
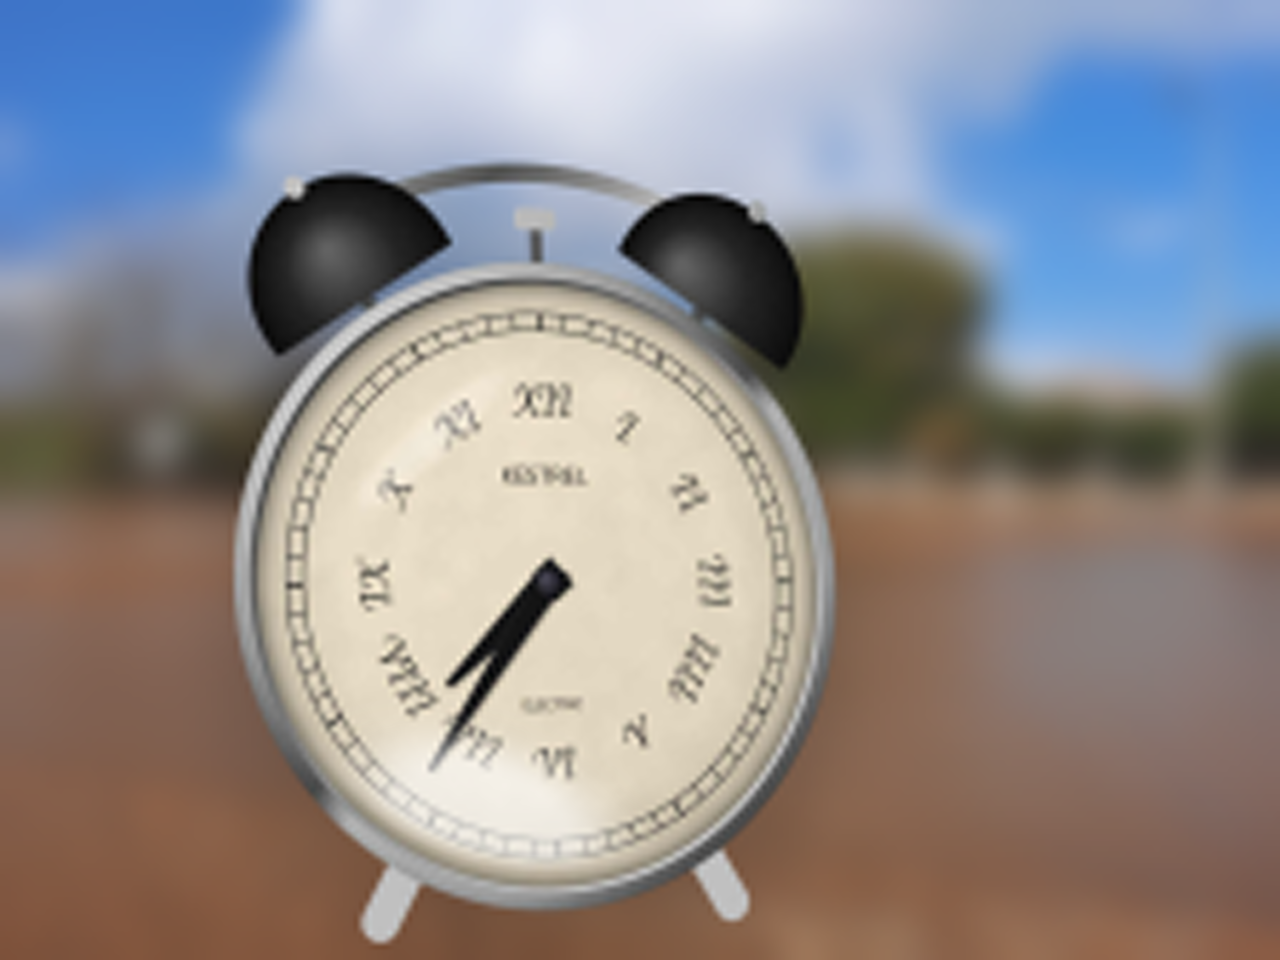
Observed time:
{"hour": 7, "minute": 36}
